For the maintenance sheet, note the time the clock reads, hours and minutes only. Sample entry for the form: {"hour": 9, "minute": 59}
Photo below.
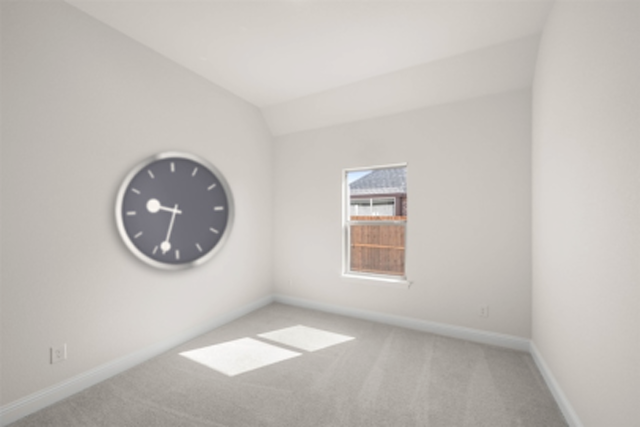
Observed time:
{"hour": 9, "minute": 33}
